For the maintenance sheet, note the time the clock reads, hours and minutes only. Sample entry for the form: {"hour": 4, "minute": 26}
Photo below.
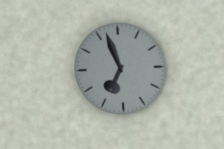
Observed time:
{"hour": 6, "minute": 57}
